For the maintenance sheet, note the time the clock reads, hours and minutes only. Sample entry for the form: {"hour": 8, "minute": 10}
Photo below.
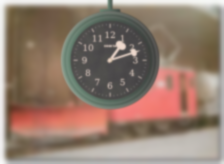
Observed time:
{"hour": 1, "minute": 12}
